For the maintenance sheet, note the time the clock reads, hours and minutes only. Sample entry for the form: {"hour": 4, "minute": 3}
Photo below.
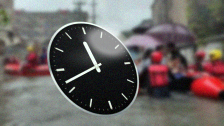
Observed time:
{"hour": 11, "minute": 42}
